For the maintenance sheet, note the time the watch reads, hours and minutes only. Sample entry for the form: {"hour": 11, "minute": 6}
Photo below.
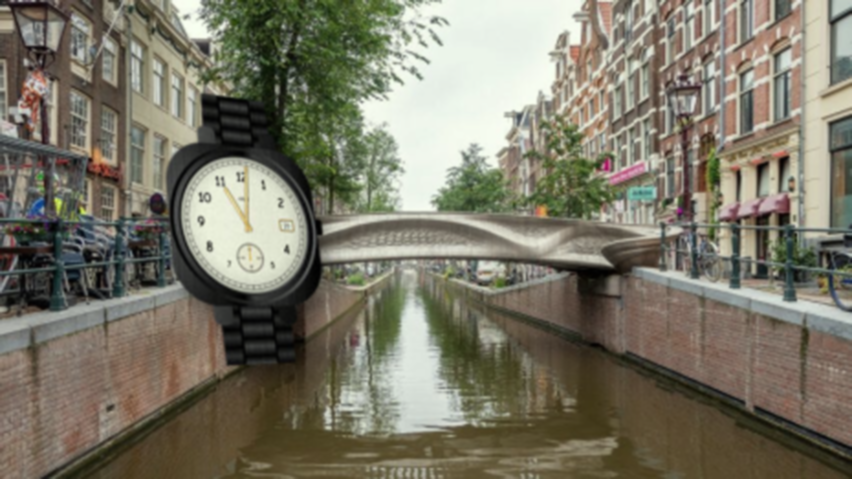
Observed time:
{"hour": 11, "minute": 1}
